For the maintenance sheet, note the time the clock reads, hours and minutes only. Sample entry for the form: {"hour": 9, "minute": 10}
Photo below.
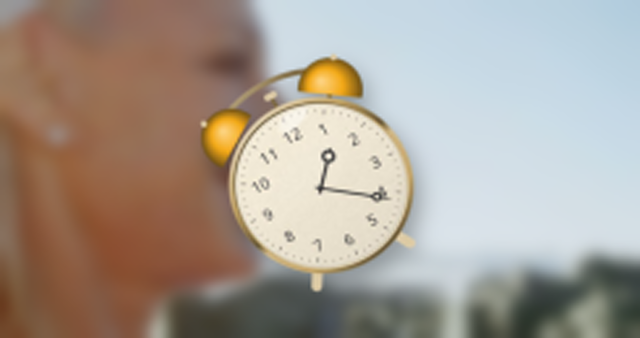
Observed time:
{"hour": 1, "minute": 21}
